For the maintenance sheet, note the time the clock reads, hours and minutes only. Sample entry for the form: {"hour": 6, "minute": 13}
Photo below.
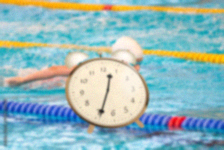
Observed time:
{"hour": 12, "minute": 34}
